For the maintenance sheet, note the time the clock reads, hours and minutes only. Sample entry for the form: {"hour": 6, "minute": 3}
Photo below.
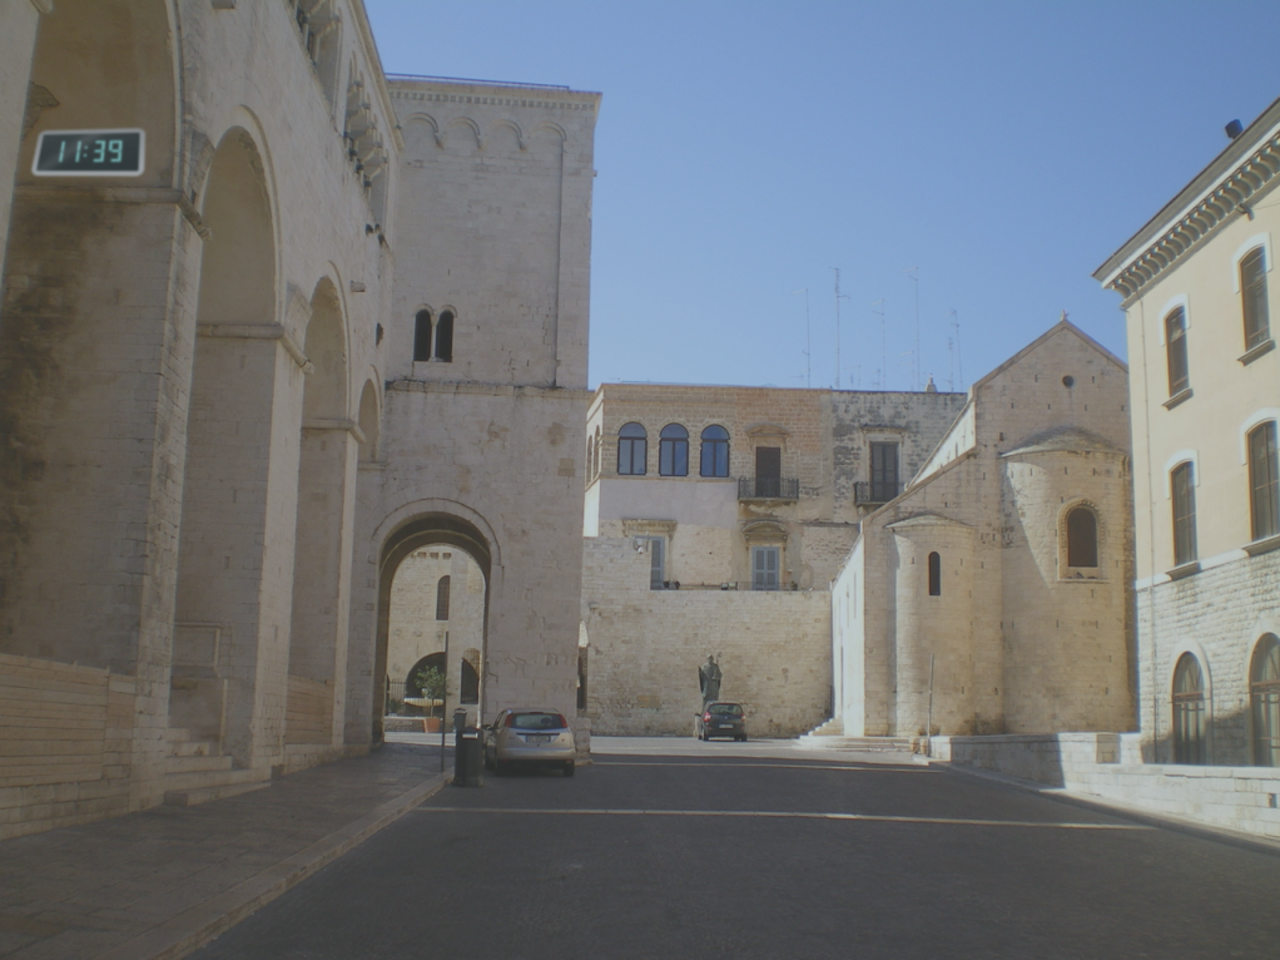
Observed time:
{"hour": 11, "minute": 39}
